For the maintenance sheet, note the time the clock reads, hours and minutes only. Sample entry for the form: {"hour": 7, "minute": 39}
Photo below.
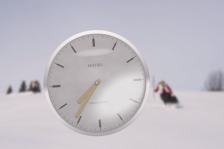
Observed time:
{"hour": 7, "minute": 36}
